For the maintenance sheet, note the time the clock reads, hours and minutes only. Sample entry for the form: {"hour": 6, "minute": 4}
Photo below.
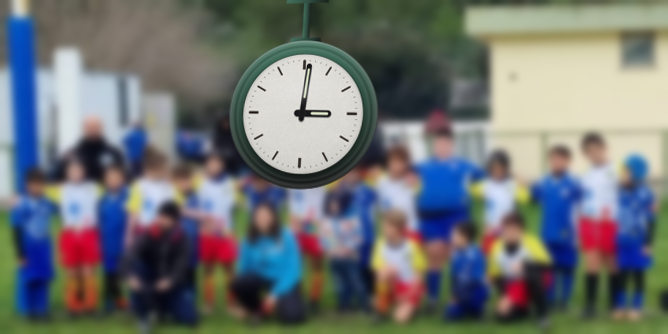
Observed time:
{"hour": 3, "minute": 1}
